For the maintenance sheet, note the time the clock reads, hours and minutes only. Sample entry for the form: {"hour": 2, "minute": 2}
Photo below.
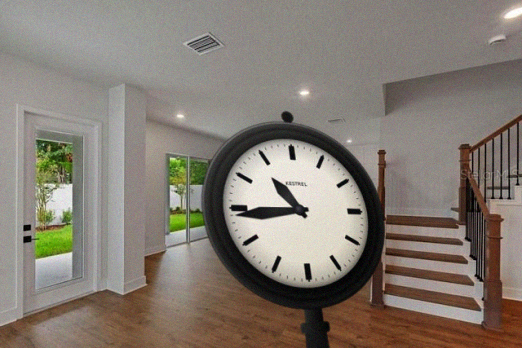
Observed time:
{"hour": 10, "minute": 44}
